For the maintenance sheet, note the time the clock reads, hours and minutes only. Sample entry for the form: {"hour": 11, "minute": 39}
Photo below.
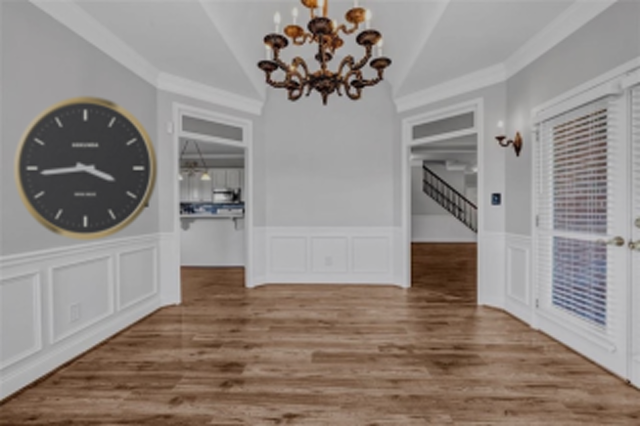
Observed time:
{"hour": 3, "minute": 44}
